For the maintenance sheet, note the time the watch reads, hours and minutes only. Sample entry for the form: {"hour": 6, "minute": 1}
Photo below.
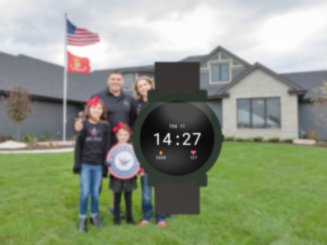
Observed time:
{"hour": 14, "minute": 27}
